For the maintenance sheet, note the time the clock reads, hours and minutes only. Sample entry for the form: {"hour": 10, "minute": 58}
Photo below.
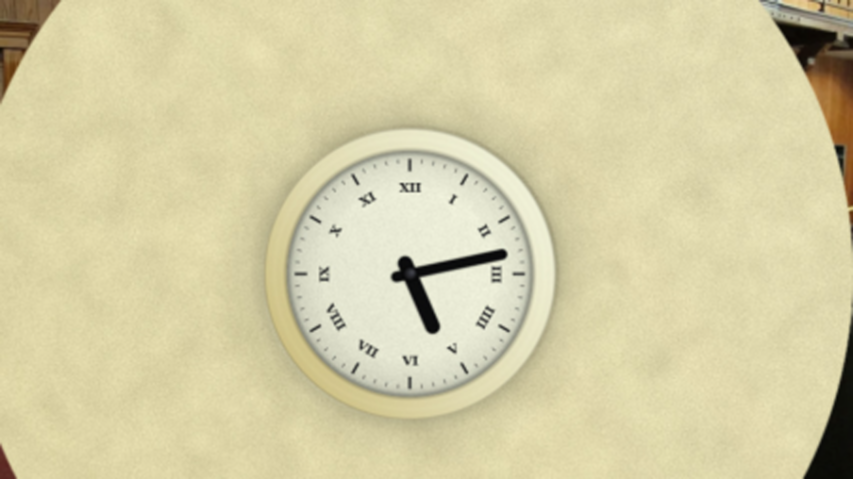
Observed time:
{"hour": 5, "minute": 13}
